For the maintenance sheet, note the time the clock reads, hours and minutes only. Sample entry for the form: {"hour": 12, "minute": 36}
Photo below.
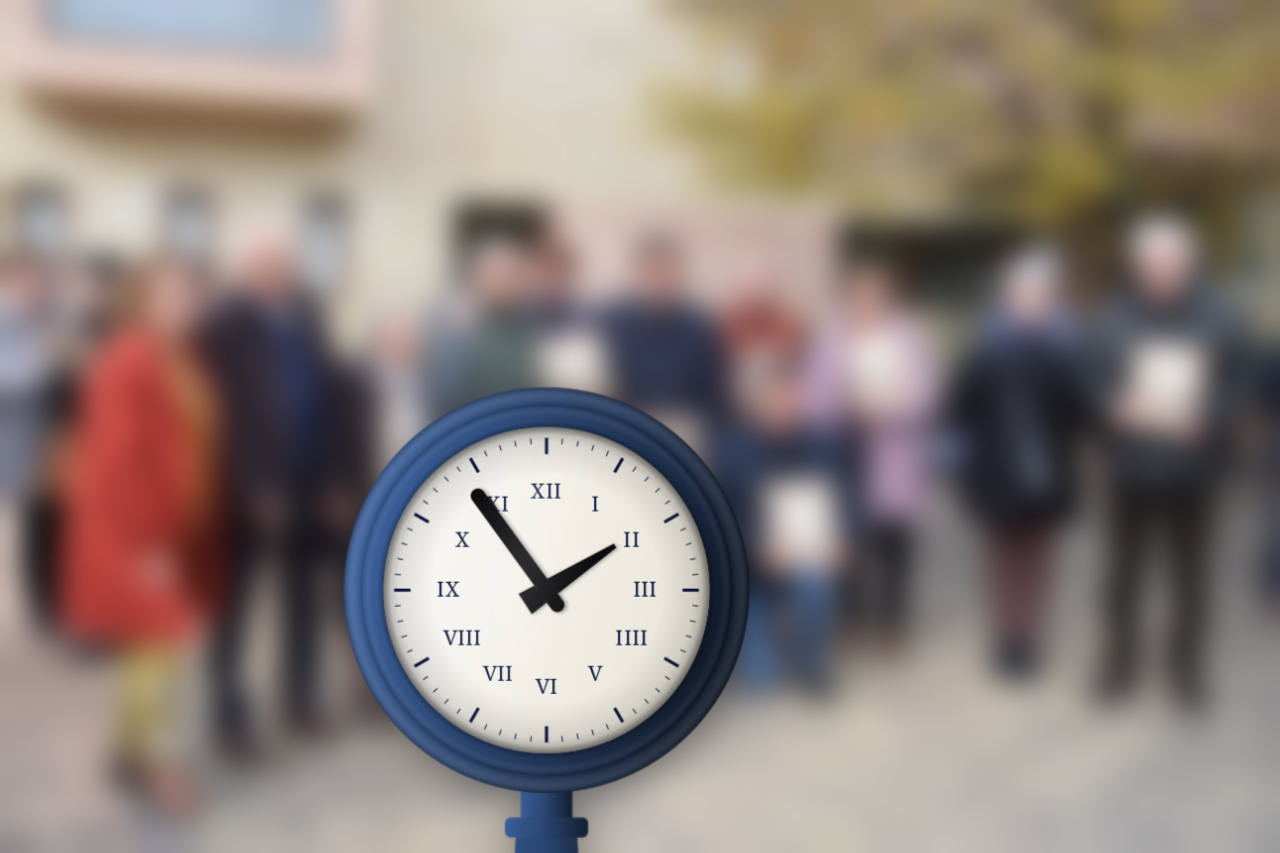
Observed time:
{"hour": 1, "minute": 54}
